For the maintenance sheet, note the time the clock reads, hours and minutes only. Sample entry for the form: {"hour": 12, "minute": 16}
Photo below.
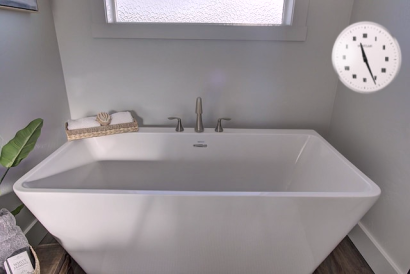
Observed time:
{"hour": 11, "minute": 26}
